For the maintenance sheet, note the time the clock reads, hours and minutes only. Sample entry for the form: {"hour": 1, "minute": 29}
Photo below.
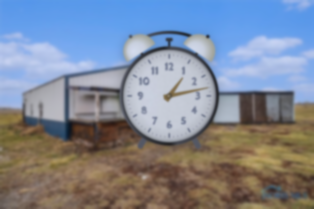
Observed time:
{"hour": 1, "minute": 13}
